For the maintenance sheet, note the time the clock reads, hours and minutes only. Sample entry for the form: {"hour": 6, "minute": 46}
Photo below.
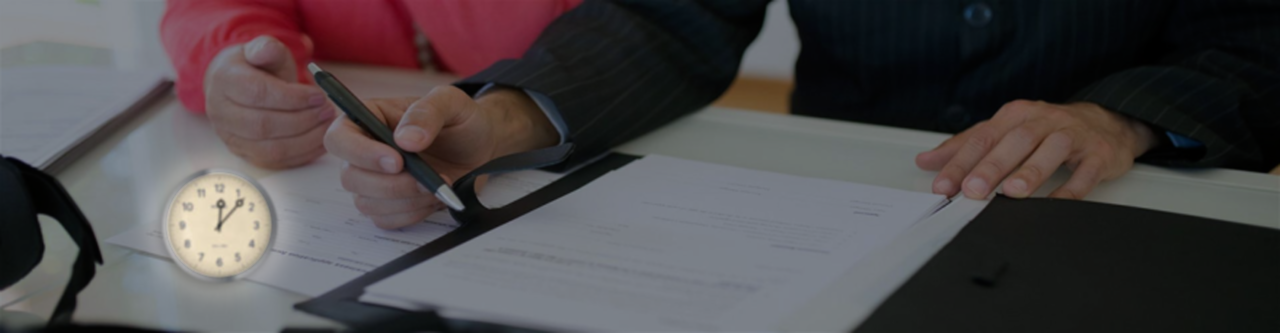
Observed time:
{"hour": 12, "minute": 7}
